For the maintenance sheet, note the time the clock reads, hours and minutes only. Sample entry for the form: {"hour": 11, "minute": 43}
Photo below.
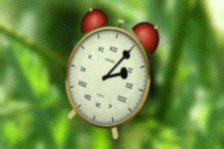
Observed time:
{"hour": 2, "minute": 5}
